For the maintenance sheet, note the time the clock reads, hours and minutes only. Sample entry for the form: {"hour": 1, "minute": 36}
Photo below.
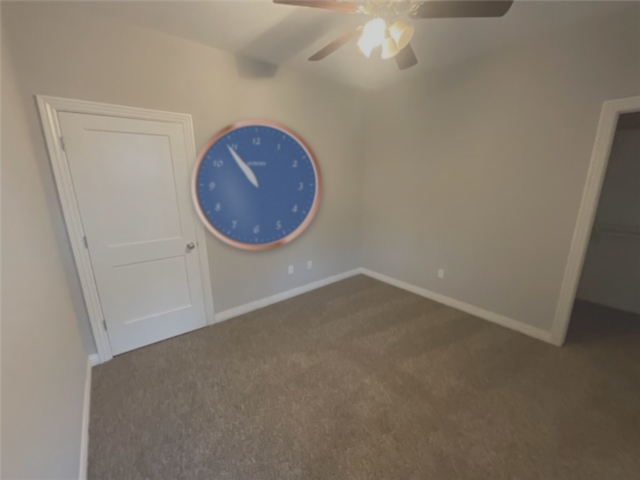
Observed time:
{"hour": 10, "minute": 54}
